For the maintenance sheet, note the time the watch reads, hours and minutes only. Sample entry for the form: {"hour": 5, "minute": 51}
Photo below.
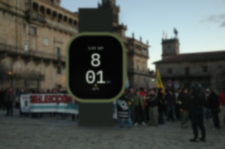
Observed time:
{"hour": 8, "minute": 1}
